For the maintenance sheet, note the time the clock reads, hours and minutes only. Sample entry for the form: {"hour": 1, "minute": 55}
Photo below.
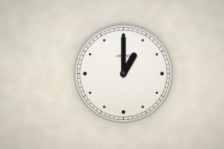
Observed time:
{"hour": 1, "minute": 0}
